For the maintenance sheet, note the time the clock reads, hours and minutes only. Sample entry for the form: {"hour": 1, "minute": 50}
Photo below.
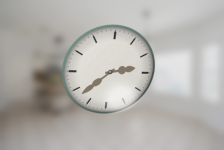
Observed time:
{"hour": 2, "minute": 38}
